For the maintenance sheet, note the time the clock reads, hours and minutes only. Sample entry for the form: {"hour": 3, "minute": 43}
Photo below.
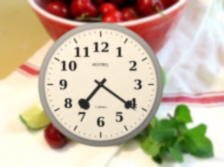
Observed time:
{"hour": 7, "minute": 21}
